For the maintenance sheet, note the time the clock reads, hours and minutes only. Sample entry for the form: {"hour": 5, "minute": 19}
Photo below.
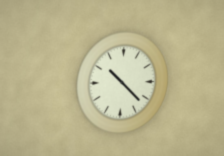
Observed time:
{"hour": 10, "minute": 22}
